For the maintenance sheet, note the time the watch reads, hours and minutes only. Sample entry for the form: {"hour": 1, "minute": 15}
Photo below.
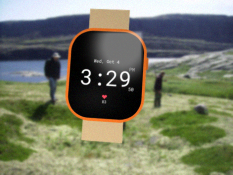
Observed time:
{"hour": 3, "minute": 29}
